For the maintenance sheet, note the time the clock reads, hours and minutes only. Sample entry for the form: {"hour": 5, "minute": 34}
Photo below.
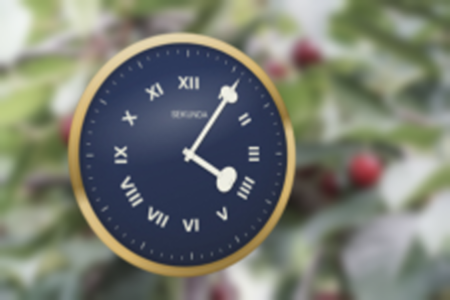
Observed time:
{"hour": 4, "minute": 6}
